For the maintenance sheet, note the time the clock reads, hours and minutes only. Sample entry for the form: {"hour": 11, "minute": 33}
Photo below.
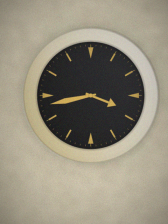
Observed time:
{"hour": 3, "minute": 43}
